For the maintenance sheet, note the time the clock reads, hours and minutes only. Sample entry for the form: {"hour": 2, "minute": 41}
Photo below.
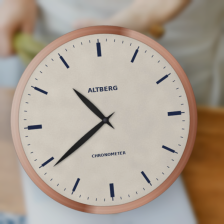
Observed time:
{"hour": 10, "minute": 39}
